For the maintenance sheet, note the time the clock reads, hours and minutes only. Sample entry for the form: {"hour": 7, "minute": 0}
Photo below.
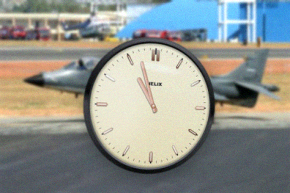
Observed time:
{"hour": 10, "minute": 57}
